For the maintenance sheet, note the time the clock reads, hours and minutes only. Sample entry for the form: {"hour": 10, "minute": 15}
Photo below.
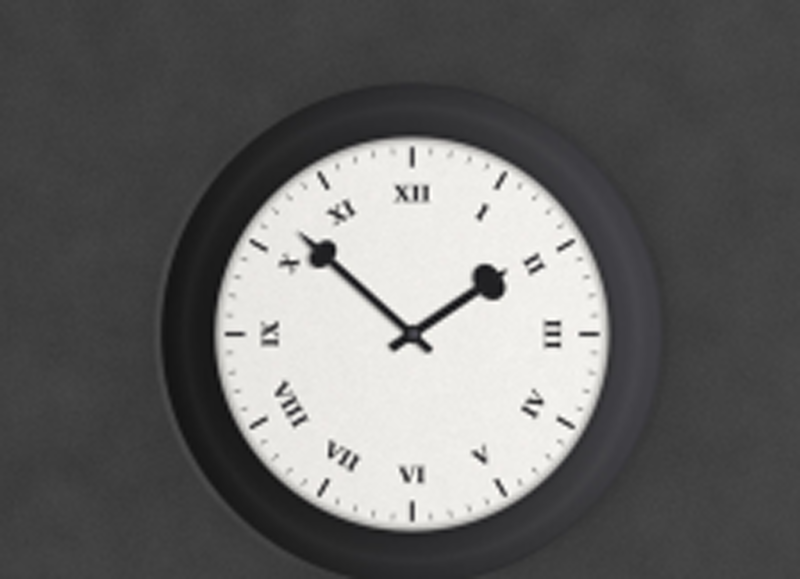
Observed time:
{"hour": 1, "minute": 52}
